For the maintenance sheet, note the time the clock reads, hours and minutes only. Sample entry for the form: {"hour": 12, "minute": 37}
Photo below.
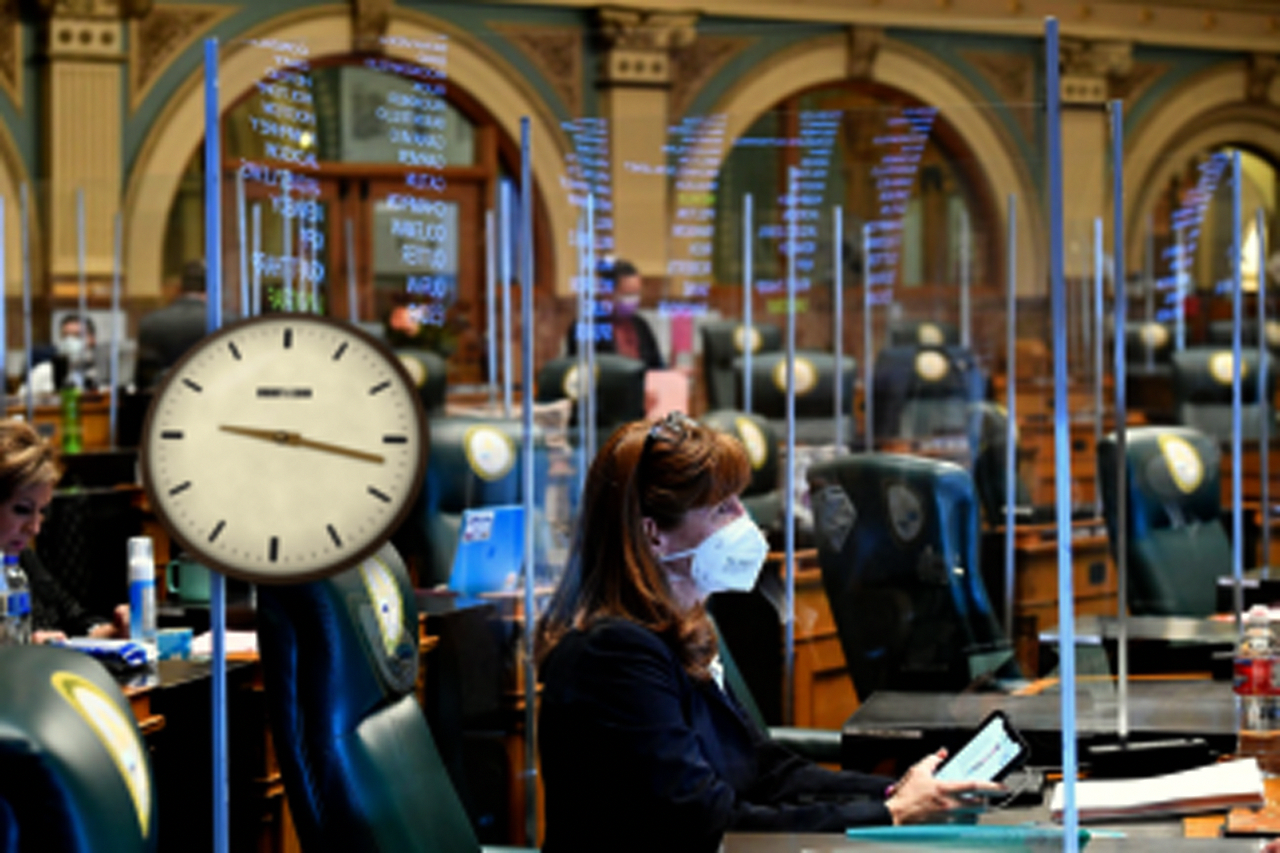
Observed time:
{"hour": 9, "minute": 17}
